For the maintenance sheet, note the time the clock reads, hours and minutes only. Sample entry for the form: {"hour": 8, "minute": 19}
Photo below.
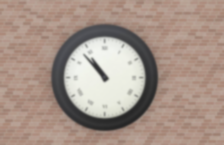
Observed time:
{"hour": 10, "minute": 53}
